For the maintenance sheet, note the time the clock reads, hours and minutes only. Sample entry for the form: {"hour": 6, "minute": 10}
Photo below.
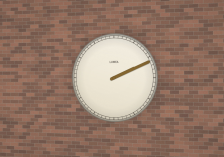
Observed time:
{"hour": 2, "minute": 11}
